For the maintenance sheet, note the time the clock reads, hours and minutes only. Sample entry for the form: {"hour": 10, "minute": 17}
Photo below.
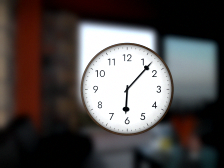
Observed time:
{"hour": 6, "minute": 7}
